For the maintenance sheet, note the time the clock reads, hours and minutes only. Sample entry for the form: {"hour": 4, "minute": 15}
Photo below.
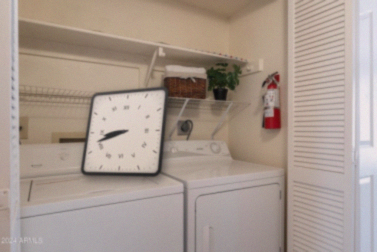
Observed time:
{"hour": 8, "minute": 42}
